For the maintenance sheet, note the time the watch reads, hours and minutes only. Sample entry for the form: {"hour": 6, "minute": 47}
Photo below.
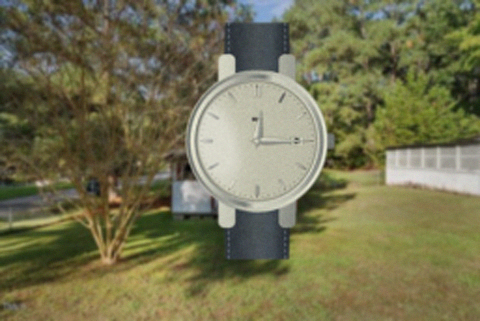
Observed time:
{"hour": 12, "minute": 15}
